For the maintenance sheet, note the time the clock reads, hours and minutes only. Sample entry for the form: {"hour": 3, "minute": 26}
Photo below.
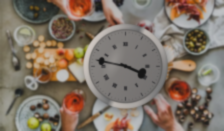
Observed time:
{"hour": 3, "minute": 47}
